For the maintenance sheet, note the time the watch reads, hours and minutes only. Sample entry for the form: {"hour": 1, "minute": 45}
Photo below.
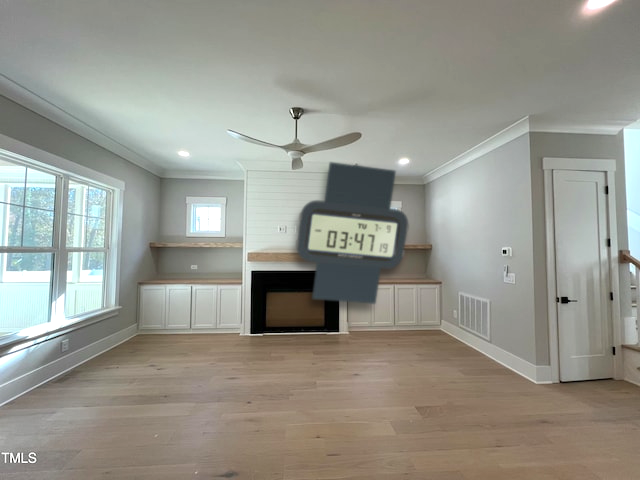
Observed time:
{"hour": 3, "minute": 47}
